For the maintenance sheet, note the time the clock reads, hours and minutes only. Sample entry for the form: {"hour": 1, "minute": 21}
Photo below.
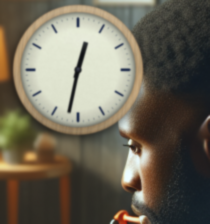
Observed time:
{"hour": 12, "minute": 32}
